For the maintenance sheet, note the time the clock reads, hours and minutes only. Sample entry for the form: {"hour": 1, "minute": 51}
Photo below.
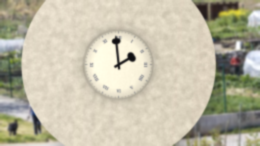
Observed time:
{"hour": 1, "minute": 59}
